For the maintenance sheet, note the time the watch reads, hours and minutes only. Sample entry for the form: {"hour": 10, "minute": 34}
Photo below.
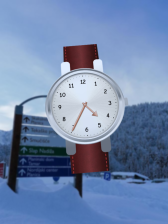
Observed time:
{"hour": 4, "minute": 35}
